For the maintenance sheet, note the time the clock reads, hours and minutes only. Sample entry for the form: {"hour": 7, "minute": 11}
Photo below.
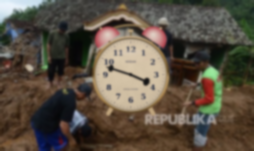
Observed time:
{"hour": 3, "minute": 48}
